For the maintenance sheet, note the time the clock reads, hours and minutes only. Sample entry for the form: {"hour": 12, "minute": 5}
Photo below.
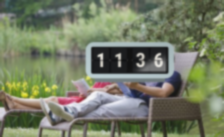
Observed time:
{"hour": 11, "minute": 36}
